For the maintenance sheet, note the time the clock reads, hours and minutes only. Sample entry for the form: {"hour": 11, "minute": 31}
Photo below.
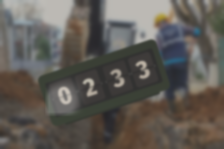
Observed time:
{"hour": 2, "minute": 33}
